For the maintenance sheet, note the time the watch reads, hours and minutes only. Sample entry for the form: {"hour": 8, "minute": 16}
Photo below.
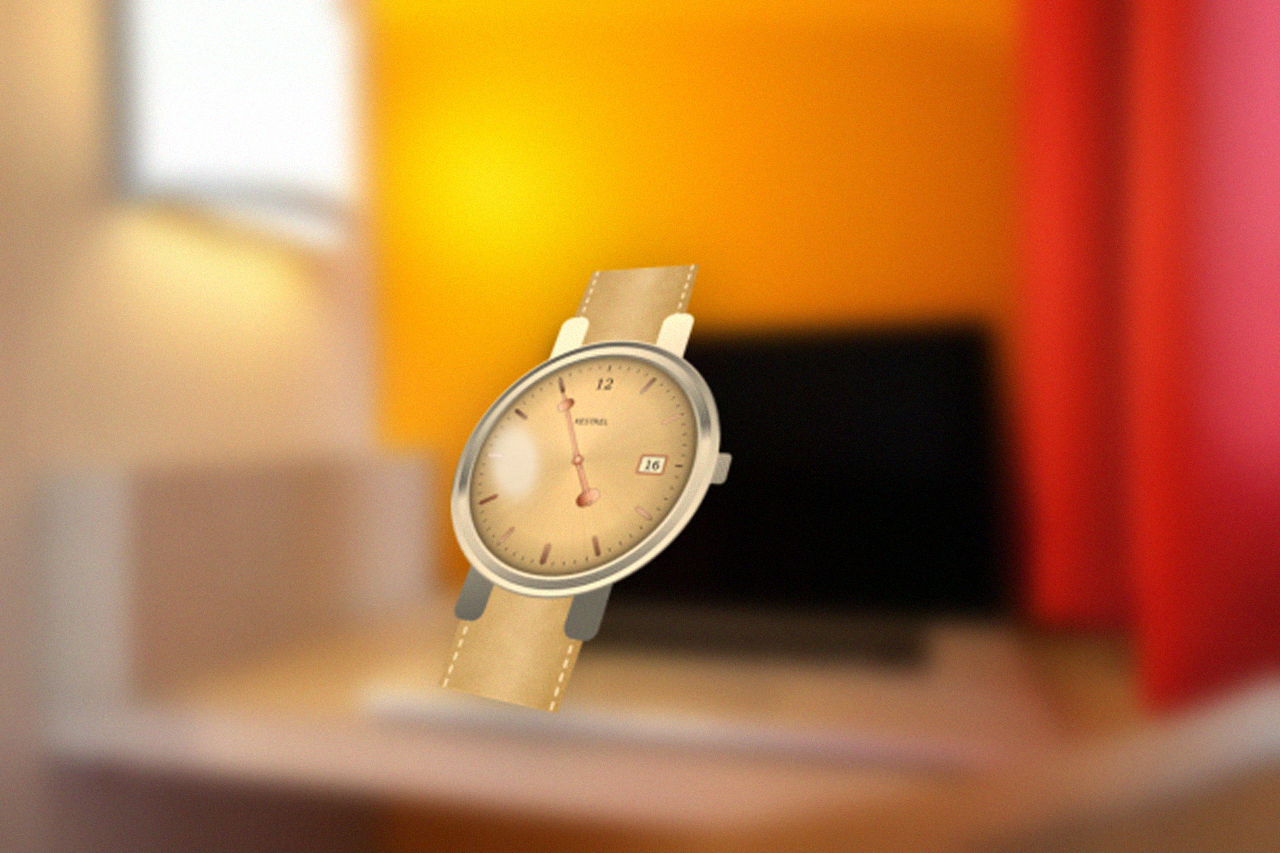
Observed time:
{"hour": 4, "minute": 55}
